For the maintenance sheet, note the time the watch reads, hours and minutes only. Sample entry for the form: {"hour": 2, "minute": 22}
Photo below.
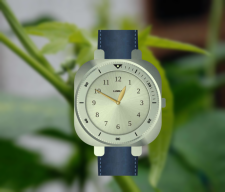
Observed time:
{"hour": 12, "minute": 50}
